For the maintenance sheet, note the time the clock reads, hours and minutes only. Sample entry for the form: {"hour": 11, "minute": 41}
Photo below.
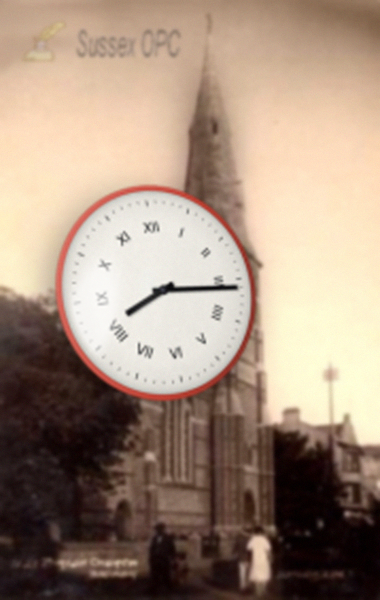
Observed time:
{"hour": 8, "minute": 16}
